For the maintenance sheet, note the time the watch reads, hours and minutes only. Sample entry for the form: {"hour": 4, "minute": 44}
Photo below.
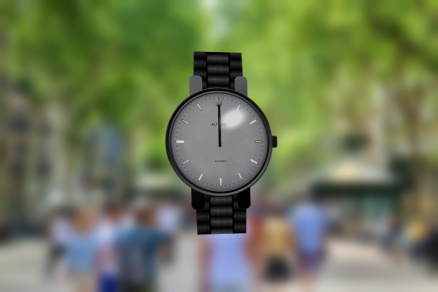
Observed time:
{"hour": 12, "minute": 0}
